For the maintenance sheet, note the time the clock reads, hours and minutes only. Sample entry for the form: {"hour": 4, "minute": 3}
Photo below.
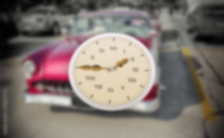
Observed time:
{"hour": 1, "minute": 45}
